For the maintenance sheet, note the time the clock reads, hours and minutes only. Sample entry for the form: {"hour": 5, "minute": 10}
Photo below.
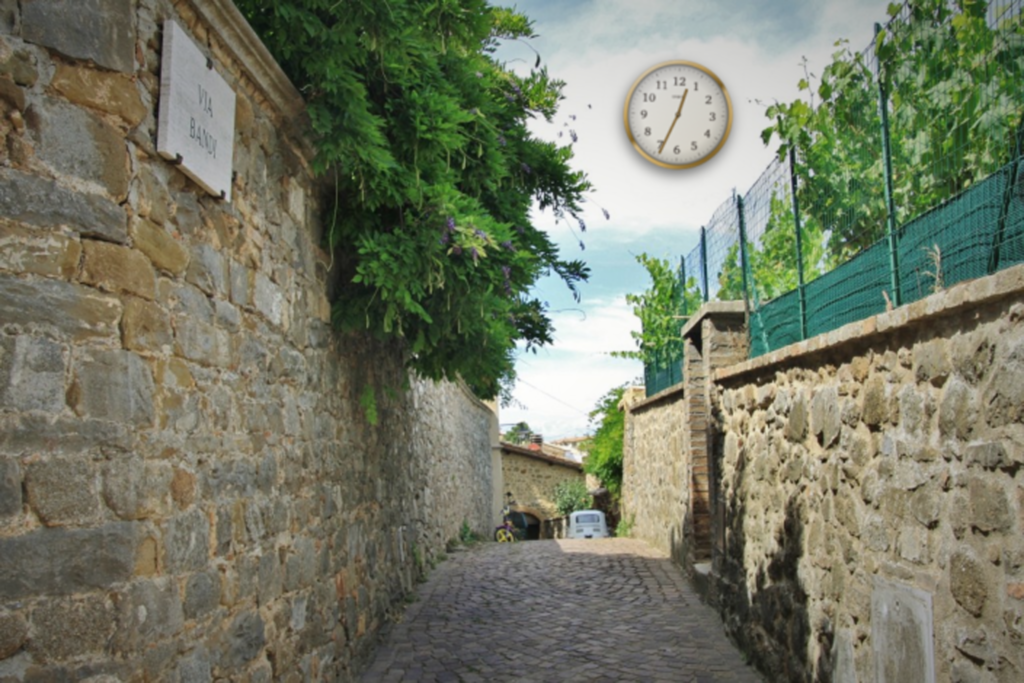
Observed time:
{"hour": 12, "minute": 34}
